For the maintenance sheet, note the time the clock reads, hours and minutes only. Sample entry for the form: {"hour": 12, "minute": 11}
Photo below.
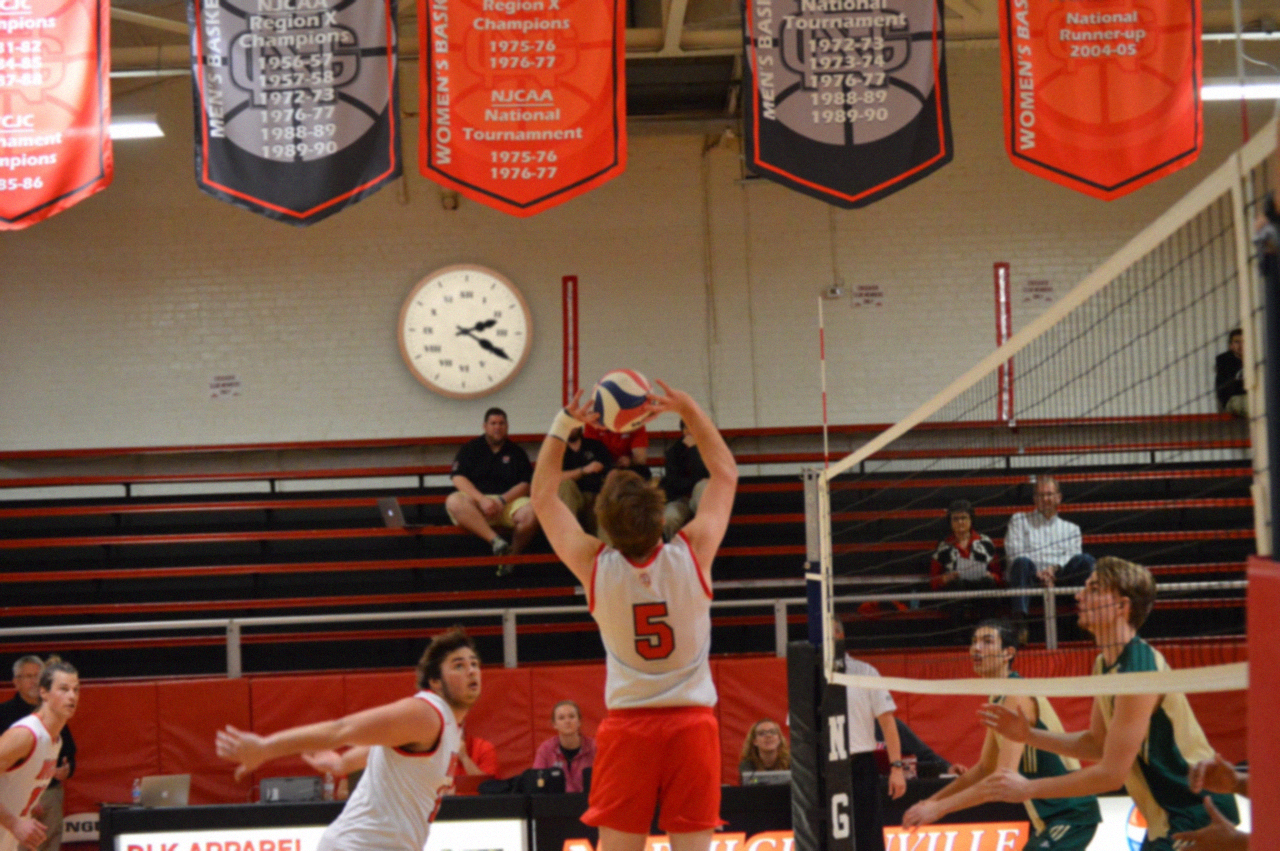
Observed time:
{"hour": 2, "minute": 20}
